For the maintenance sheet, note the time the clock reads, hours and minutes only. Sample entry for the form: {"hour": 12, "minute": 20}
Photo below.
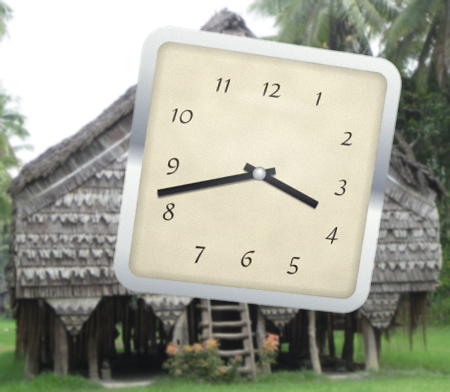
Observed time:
{"hour": 3, "minute": 42}
